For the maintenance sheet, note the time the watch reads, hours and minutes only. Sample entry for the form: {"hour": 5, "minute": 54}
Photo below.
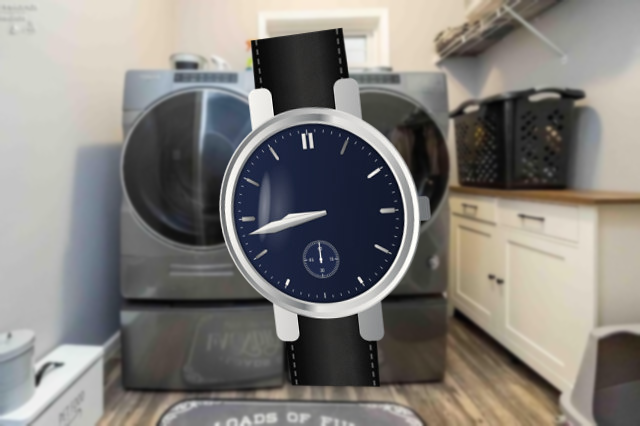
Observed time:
{"hour": 8, "minute": 43}
